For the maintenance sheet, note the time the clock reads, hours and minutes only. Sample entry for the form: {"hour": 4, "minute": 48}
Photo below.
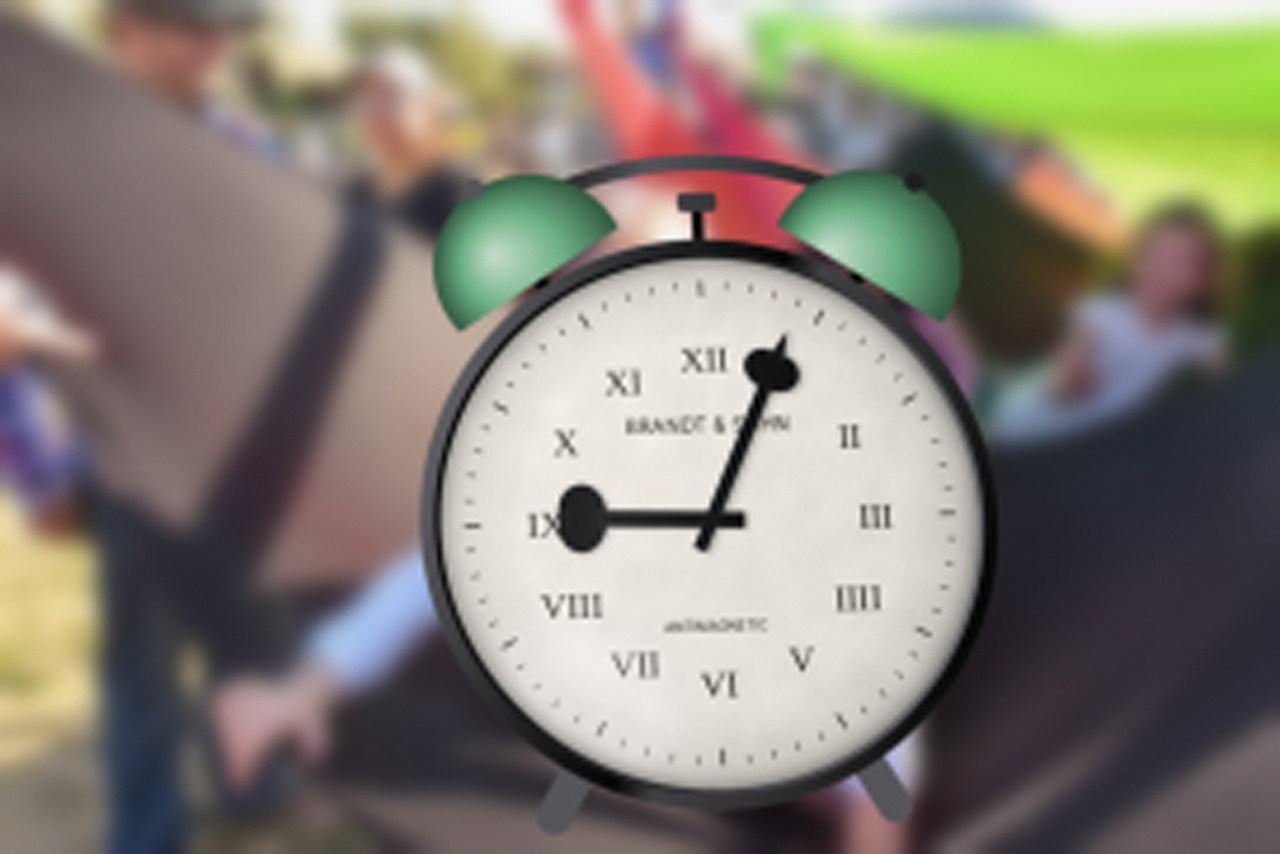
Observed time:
{"hour": 9, "minute": 4}
